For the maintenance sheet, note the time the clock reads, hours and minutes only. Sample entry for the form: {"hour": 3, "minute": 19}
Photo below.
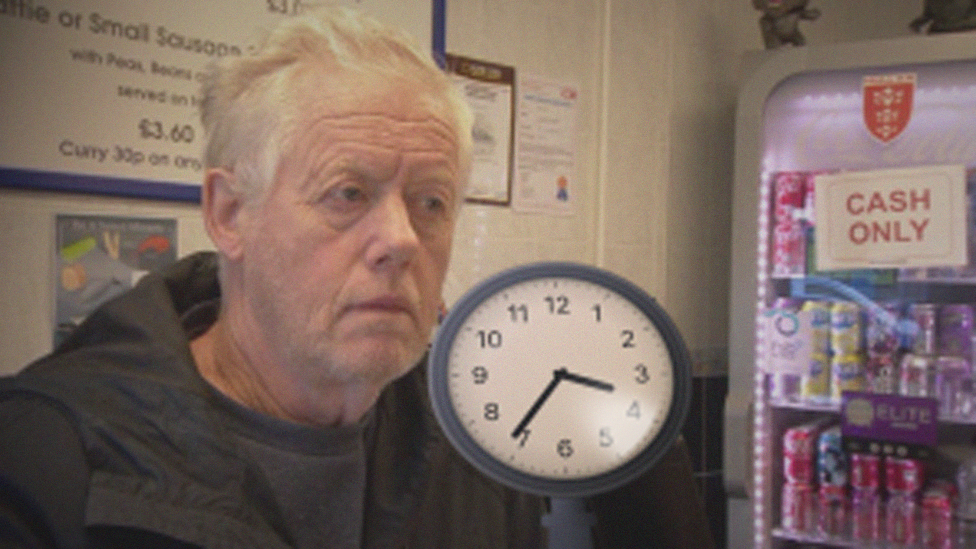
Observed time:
{"hour": 3, "minute": 36}
